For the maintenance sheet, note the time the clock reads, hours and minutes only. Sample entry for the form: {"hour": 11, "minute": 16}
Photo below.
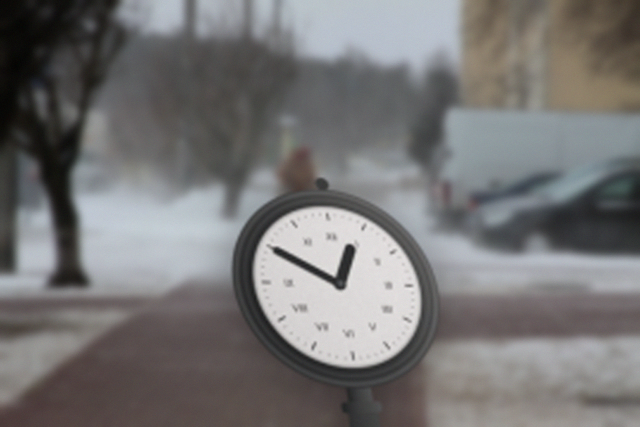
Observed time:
{"hour": 12, "minute": 50}
